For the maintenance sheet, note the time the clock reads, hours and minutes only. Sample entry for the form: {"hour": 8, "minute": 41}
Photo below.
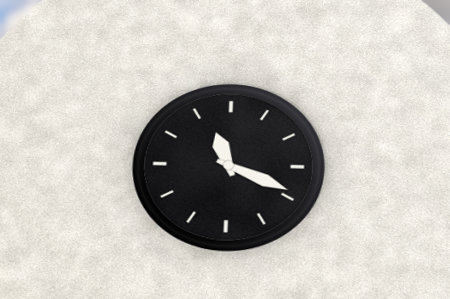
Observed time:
{"hour": 11, "minute": 19}
